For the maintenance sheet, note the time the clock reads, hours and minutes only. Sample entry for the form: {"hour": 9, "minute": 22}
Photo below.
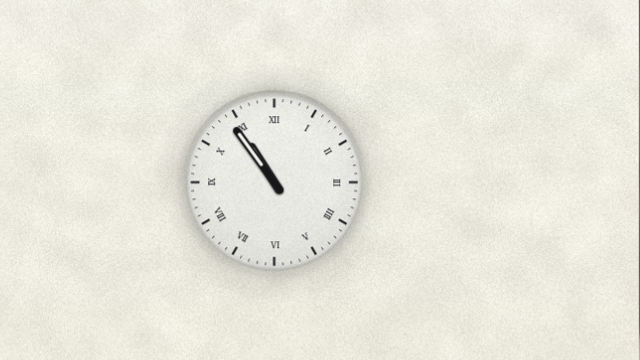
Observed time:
{"hour": 10, "minute": 54}
